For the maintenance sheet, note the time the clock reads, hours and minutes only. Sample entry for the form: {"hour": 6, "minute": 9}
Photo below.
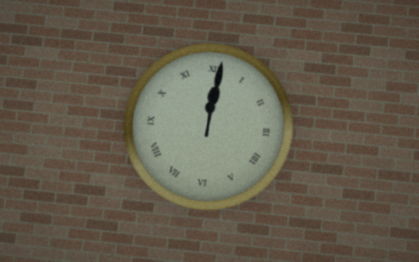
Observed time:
{"hour": 12, "minute": 1}
